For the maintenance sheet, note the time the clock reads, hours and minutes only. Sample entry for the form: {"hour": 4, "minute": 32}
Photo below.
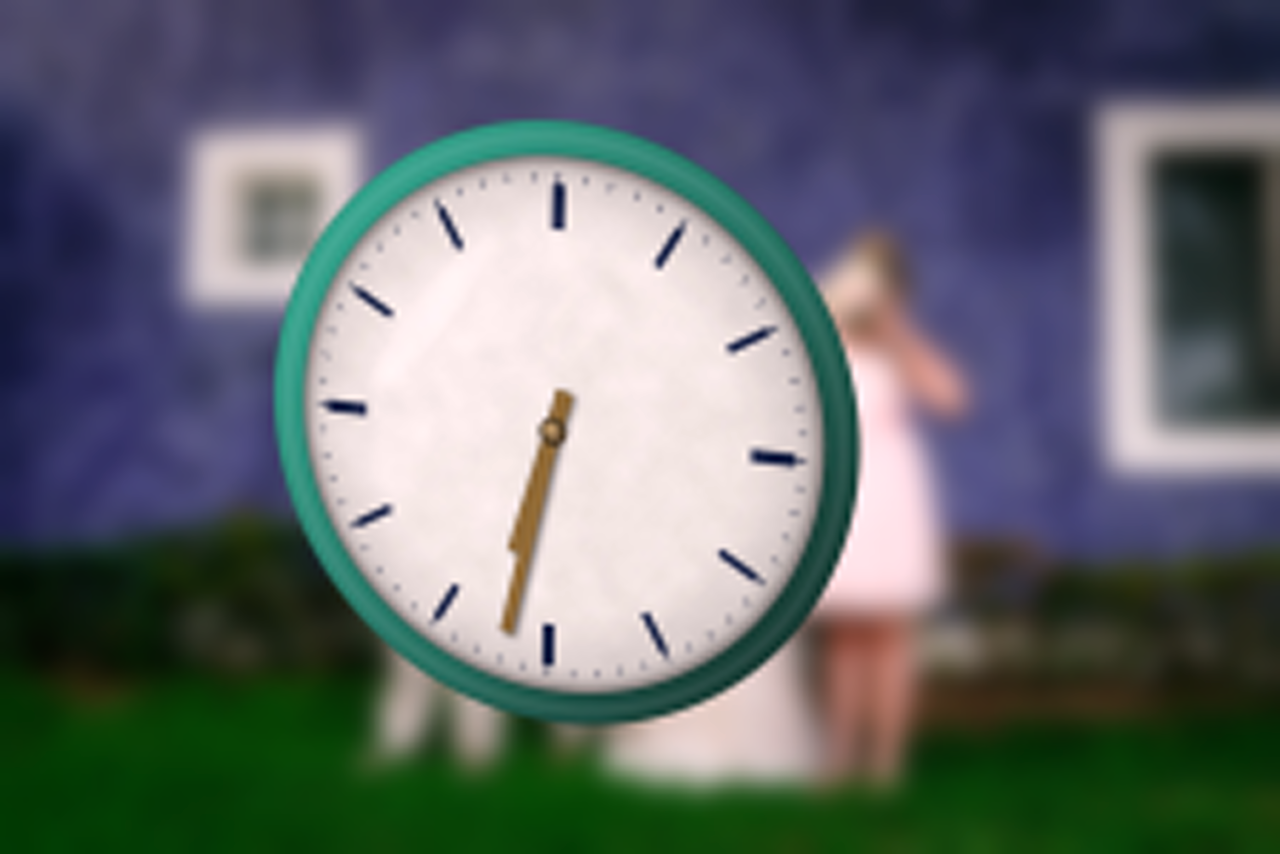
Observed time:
{"hour": 6, "minute": 32}
